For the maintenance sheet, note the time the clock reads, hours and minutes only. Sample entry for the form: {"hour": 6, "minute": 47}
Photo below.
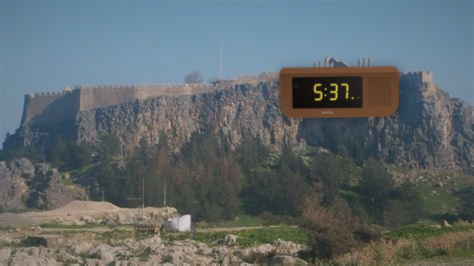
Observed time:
{"hour": 5, "minute": 37}
